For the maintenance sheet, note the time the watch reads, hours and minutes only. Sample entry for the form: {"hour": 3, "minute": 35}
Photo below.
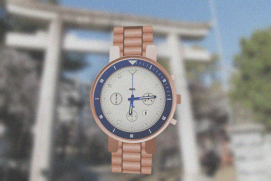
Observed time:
{"hour": 6, "minute": 14}
